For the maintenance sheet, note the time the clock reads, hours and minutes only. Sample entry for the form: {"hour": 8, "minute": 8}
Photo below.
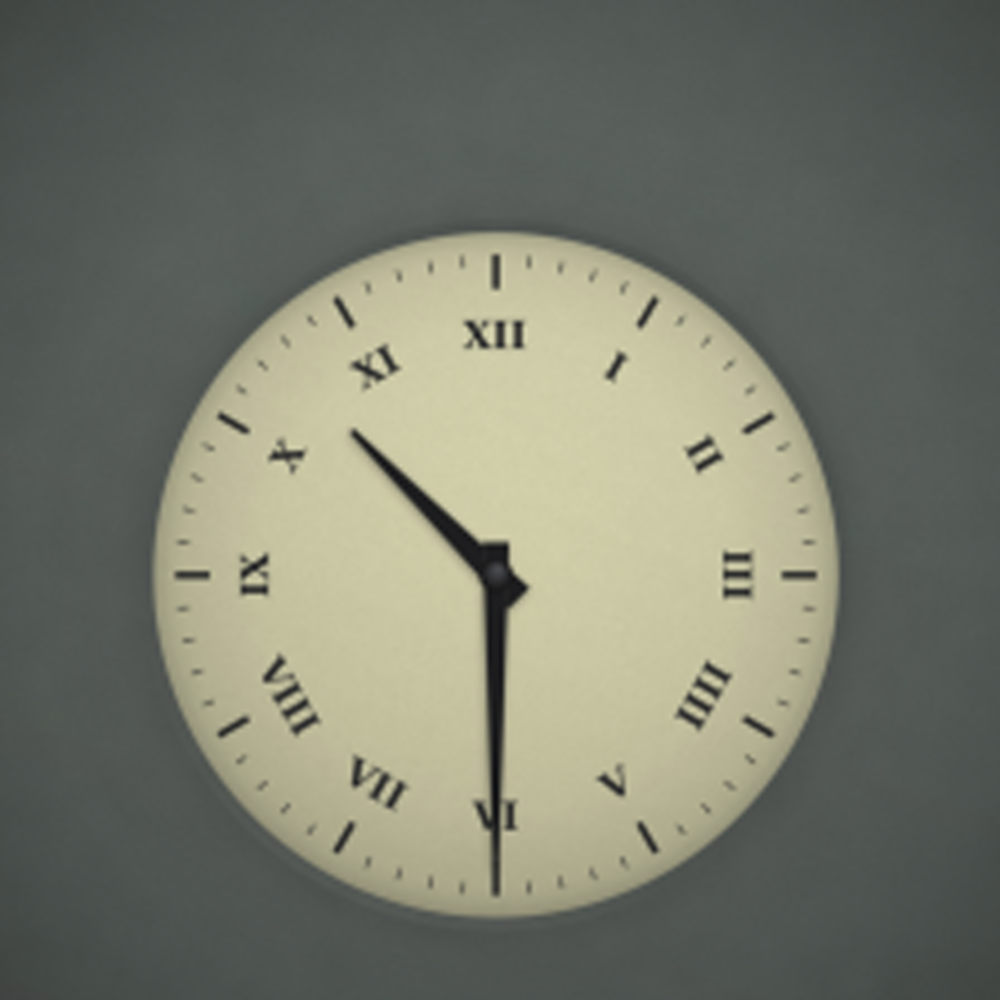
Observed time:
{"hour": 10, "minute": 30}
